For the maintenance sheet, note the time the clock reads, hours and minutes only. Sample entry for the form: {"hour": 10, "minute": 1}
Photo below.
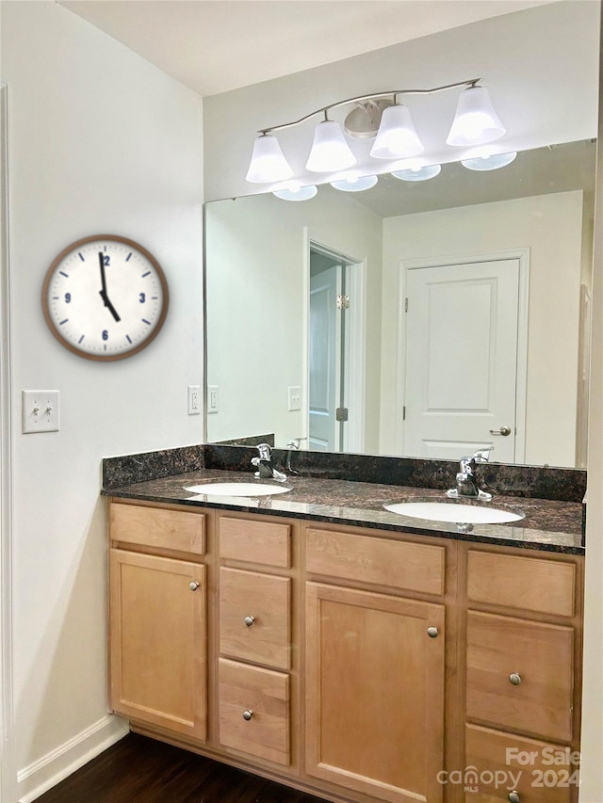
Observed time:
{"hour": 4, "minute": 59}
